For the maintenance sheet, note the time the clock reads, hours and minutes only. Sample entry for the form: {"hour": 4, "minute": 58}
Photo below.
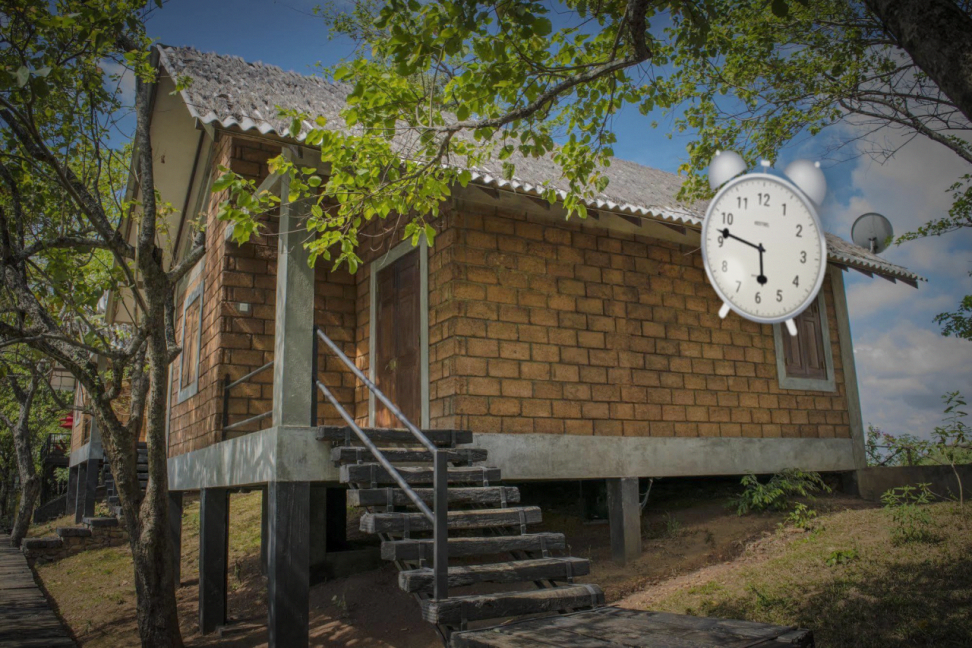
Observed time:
{"hour": 5, "minute": 47}
